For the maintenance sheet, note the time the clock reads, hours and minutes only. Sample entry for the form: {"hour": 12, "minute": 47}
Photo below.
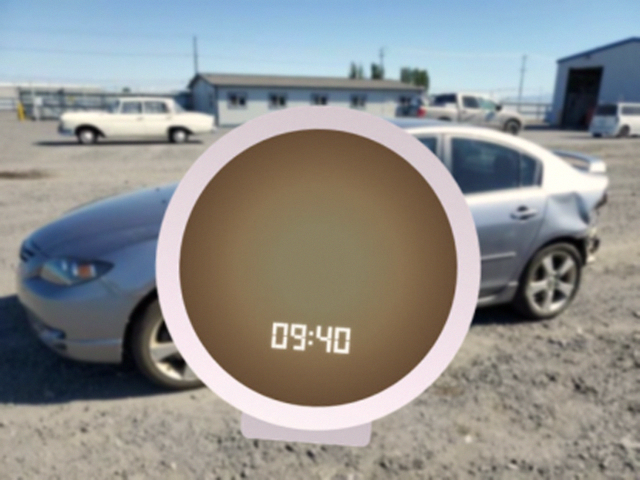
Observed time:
{"hour": 9, "minute": 40}
